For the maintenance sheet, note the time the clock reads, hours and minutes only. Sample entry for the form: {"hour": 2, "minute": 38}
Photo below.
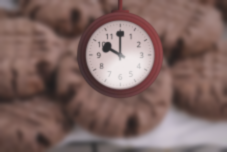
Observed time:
{"hour": 10, "minute": 0}
